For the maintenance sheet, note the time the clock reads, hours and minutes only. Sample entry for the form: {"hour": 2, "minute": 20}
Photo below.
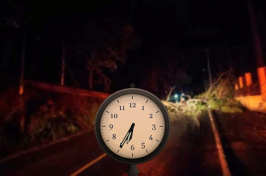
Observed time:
{"hour": 6, "minute": 35}
